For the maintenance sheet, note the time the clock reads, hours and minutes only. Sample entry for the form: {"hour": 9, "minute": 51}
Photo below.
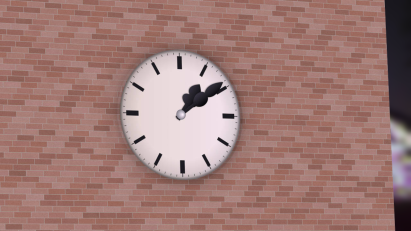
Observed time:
{"hour": 1, "minute": 9}
